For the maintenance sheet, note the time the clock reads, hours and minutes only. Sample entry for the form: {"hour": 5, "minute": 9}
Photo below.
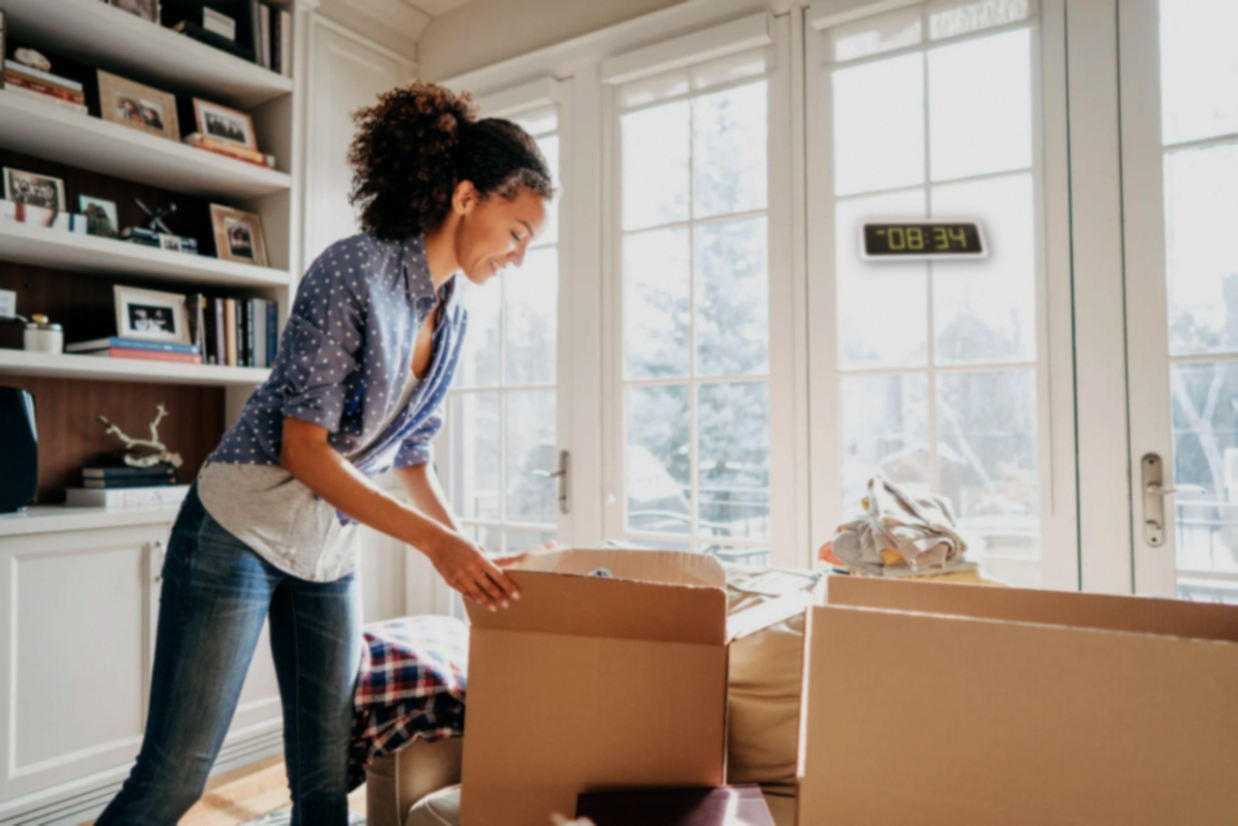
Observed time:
{"hour": 8, "minute": 34}
